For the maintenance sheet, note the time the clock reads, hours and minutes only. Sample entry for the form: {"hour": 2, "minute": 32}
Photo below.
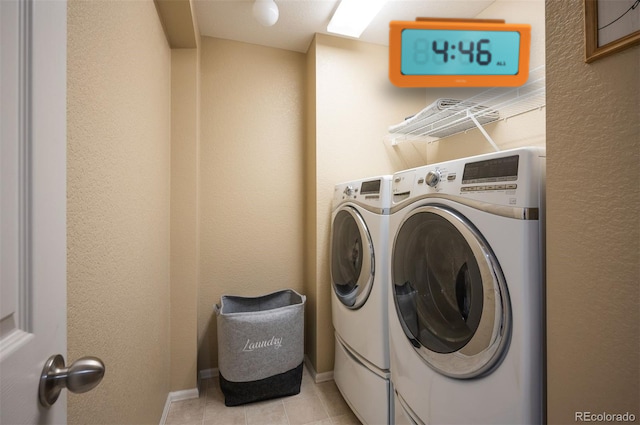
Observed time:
{"hour": 4, "minute": 46}
